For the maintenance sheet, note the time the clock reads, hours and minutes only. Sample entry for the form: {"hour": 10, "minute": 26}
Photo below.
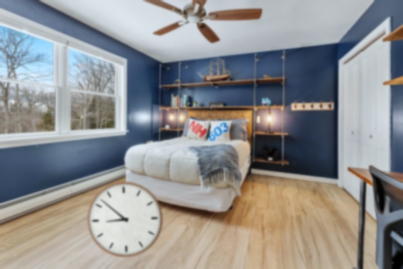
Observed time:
{"hour": 8, "minute": 52}
